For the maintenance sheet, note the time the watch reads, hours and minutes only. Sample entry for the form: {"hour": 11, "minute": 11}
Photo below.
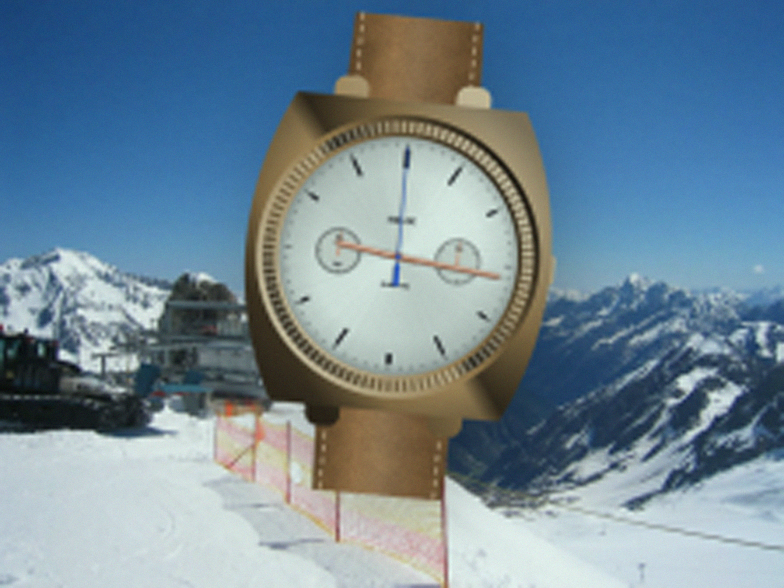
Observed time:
{"hour": 9, "minute": 16}
